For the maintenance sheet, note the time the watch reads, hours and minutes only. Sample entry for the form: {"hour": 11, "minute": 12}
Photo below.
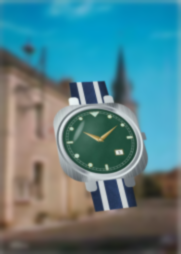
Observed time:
{"hour": 10, "minute": 9}
